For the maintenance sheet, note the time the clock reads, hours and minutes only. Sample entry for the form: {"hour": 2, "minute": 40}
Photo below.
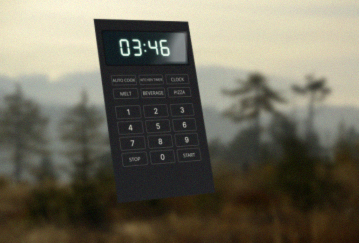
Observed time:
{"hour": 3, "minute": 46}
